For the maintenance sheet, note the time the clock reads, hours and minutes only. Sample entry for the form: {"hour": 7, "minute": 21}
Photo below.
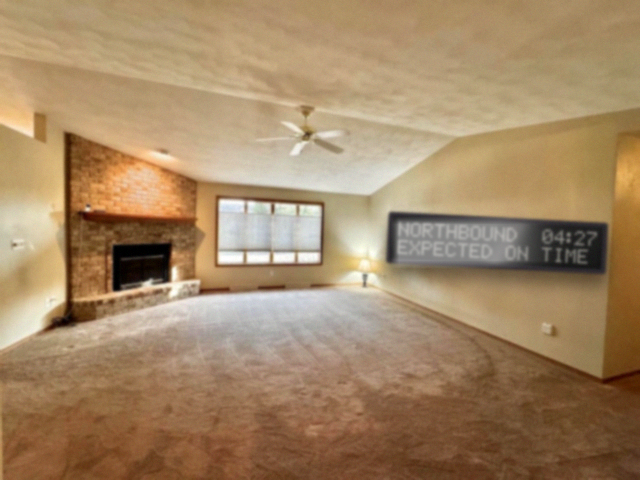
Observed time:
{"hour": 4, "minute": 27}
